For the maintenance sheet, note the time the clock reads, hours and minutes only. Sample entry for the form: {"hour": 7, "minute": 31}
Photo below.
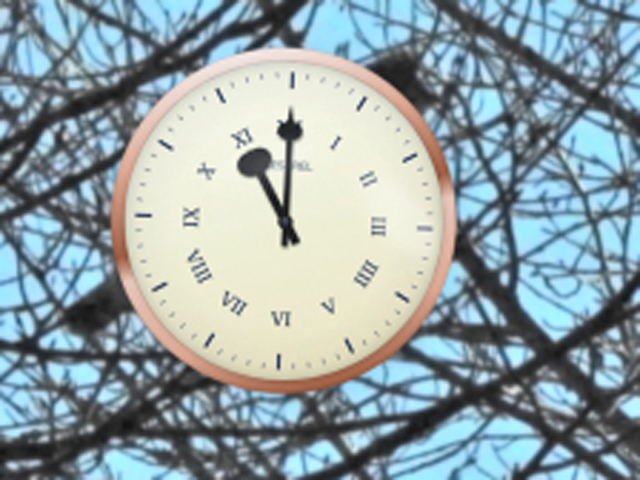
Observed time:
{"hour": 11, "minute": 0}
